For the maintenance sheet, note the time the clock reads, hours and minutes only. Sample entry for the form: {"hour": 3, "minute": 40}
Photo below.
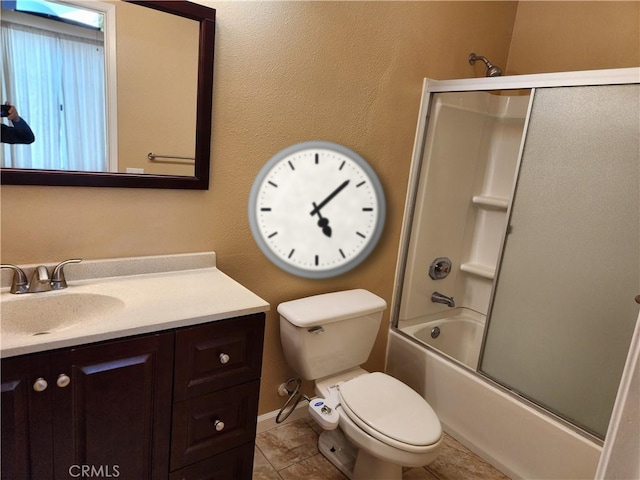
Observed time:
{"hour": 5, "minute": 8}
